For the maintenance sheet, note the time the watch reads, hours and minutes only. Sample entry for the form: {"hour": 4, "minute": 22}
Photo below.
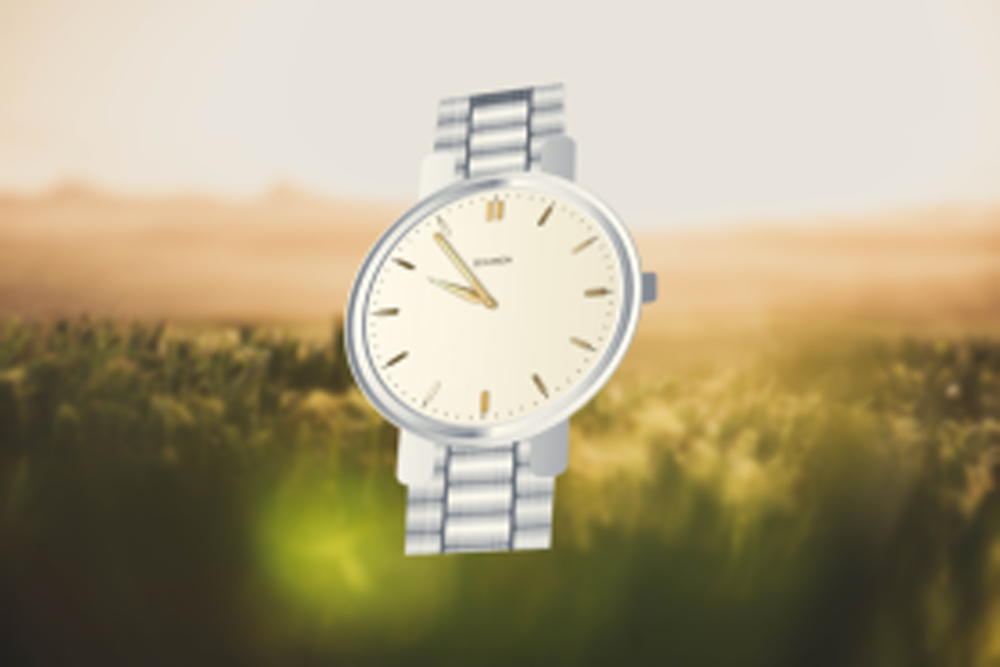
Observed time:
{"hour": 9, "minute": 54}
